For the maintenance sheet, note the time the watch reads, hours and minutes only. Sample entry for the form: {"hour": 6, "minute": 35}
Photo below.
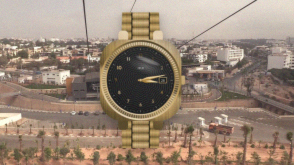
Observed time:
{"hour": 3, "minute": 13}
